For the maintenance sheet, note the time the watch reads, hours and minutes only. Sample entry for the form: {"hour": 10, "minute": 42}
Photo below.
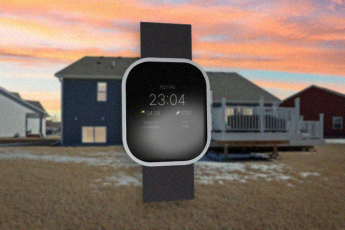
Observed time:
{"hour": 23, "minute": 4}
